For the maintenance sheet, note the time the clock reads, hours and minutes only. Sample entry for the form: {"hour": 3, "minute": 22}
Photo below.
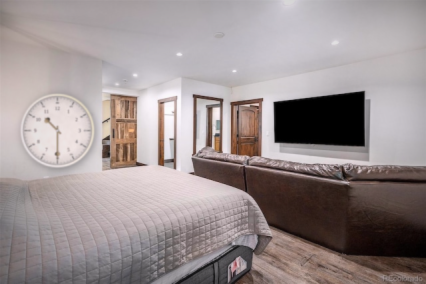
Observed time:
{"hour": 10, "minute": 30}
